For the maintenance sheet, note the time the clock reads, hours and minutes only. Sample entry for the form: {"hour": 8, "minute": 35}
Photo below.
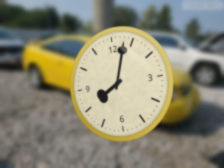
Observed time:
{"hour": 8, "minute": 3}
